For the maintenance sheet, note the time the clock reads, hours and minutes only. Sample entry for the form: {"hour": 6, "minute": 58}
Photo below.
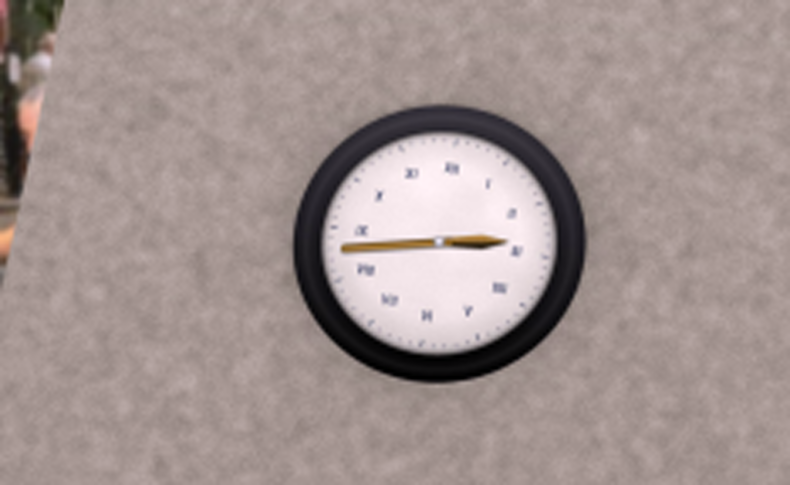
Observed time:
{"hour": 2, "minute": 43}
